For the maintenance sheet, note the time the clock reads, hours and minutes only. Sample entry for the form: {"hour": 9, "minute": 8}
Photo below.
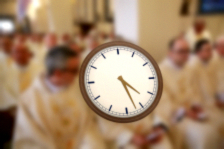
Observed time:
{"hour": 4, "minute": 27}
